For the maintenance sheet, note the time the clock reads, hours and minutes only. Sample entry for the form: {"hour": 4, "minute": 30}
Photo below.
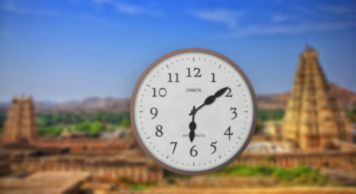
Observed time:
{"hour": 6, "minute": 9}
